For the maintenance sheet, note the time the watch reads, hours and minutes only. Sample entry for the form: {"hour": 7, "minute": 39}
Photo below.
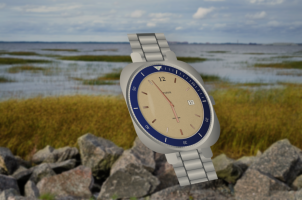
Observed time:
{"hour": 5, "minute": 56}
